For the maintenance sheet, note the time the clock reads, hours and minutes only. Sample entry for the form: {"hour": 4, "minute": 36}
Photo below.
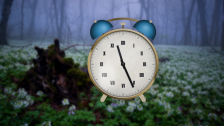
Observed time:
{"hour": 11, "minute": 26}
